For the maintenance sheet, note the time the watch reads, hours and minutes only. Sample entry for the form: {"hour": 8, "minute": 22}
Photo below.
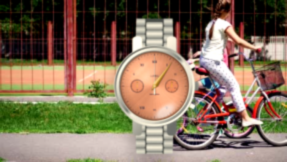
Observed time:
{"hour": 1, "minute": 6}
